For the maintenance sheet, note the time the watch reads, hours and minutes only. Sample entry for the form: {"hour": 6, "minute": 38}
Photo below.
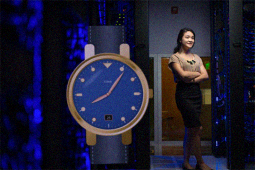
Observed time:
{"hour": 8, "minute": 6}
